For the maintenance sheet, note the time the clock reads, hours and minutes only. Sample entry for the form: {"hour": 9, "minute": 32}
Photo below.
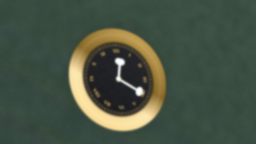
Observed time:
{"hour": 12, "minute": 20}
